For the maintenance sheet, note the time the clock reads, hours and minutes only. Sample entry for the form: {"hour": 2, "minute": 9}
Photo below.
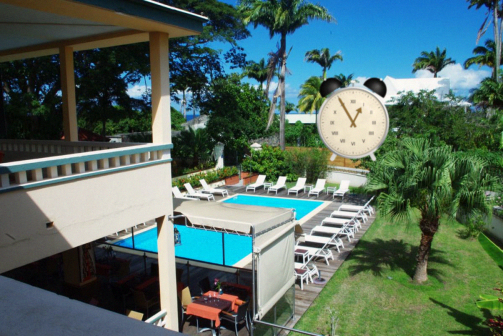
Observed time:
{"hour": 12, "minute": 55}
